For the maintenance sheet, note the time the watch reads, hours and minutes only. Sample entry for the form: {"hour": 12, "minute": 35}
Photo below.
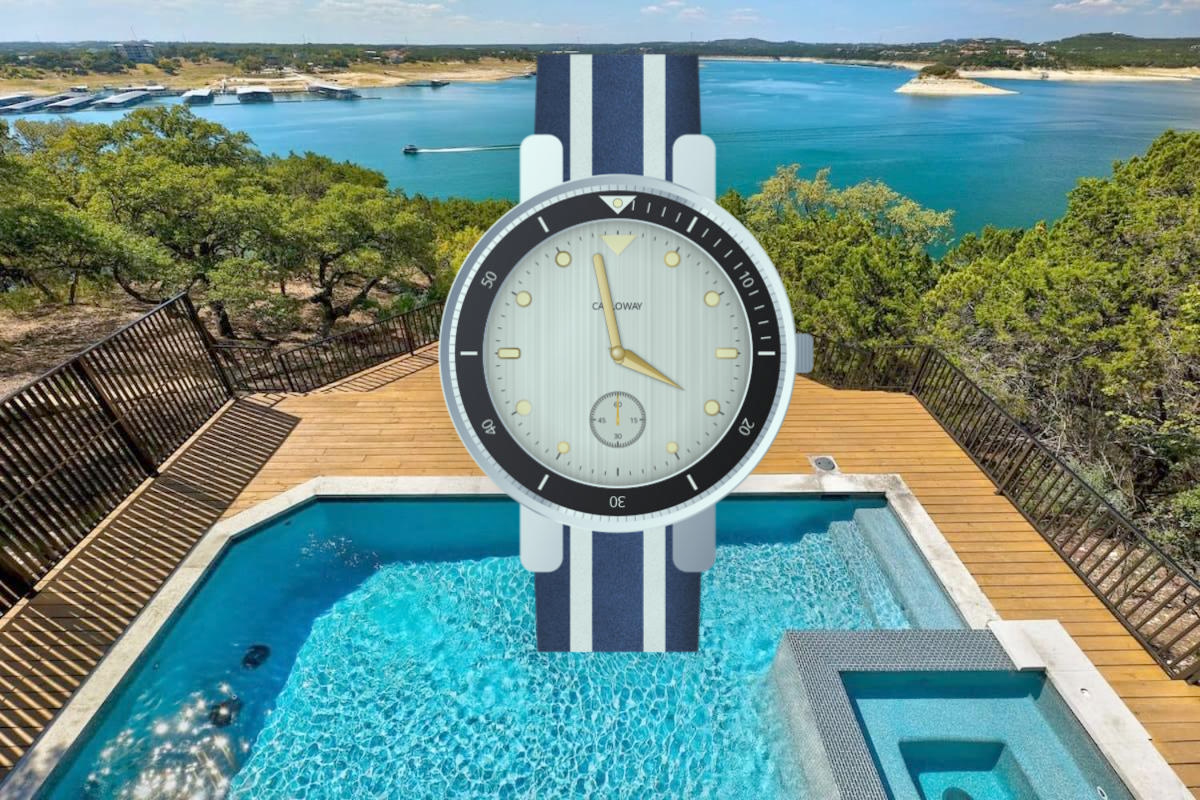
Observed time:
{"hour": 3, "minute": 58}
